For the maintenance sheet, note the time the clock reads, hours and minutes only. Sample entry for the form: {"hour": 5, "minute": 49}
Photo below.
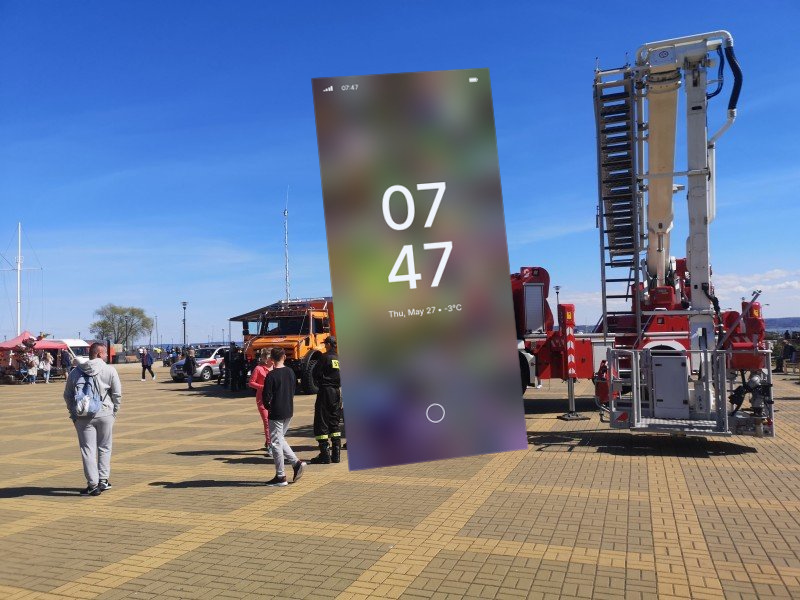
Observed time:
{"hour": 7, "minute": 47}
